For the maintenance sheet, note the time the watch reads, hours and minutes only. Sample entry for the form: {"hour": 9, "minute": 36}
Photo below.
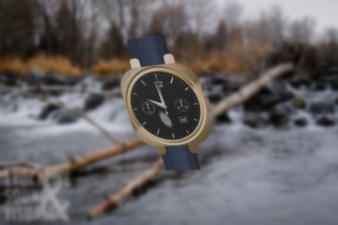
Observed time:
{"hour": 9, "minute": 59}
